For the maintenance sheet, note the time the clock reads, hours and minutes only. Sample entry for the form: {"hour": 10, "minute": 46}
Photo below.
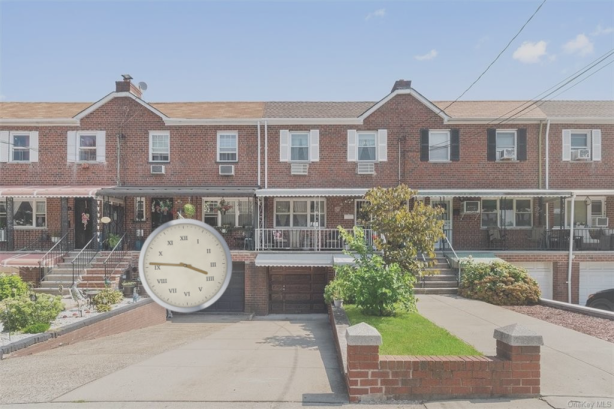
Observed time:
{"hour": 3, "minute": 46}
